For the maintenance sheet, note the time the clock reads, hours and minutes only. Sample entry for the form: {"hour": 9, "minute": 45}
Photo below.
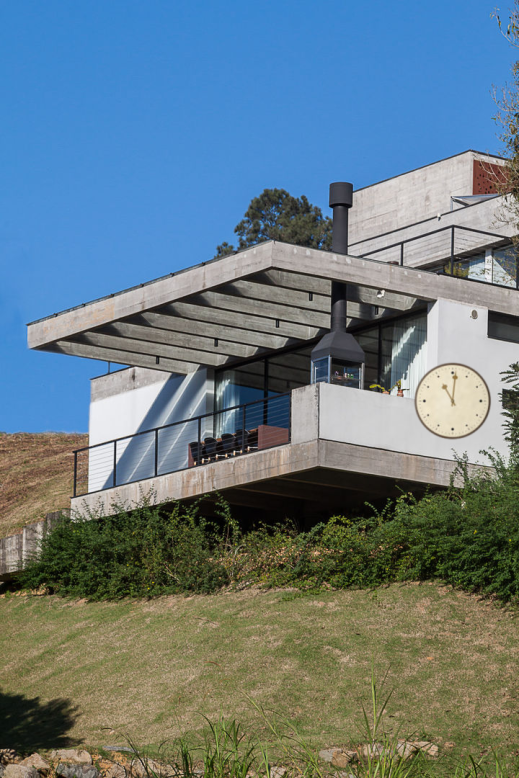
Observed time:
{"hour": 11, "minute": 1}
